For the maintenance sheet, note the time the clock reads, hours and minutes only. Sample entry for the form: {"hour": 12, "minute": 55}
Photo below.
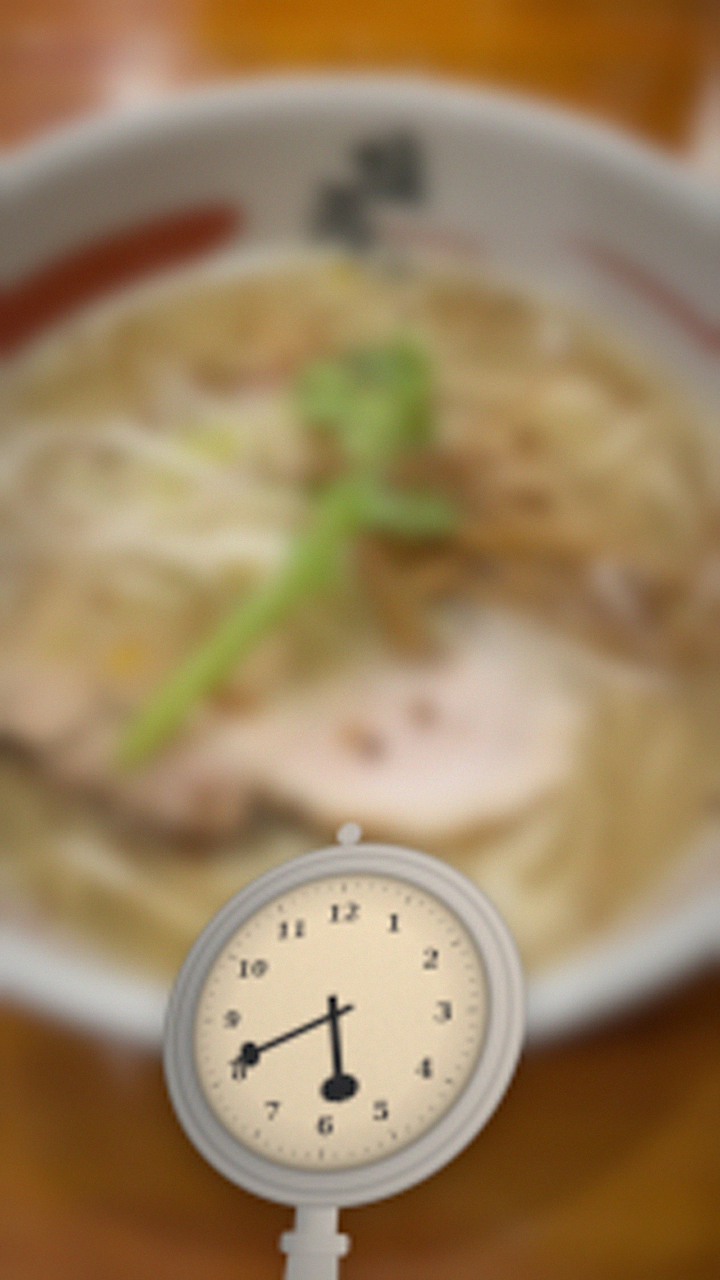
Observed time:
{"hour": 5, "minute": 41}
